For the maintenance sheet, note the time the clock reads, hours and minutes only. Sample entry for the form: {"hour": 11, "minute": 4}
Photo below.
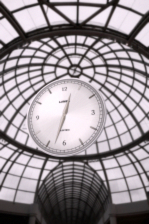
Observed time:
{"hour": 12, "minute": 33}
